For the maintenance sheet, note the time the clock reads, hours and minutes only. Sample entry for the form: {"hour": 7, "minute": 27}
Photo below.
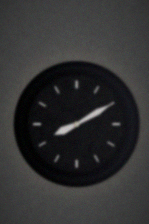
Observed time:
{"hour": 8, "minute": 10}
